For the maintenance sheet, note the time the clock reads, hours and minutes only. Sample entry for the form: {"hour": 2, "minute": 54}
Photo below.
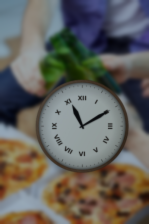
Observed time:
{"hour": 11, "minute": 10}
